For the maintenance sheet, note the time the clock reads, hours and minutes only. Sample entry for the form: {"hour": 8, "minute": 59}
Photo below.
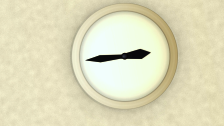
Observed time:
{"hour": 2, "minute": 44}
